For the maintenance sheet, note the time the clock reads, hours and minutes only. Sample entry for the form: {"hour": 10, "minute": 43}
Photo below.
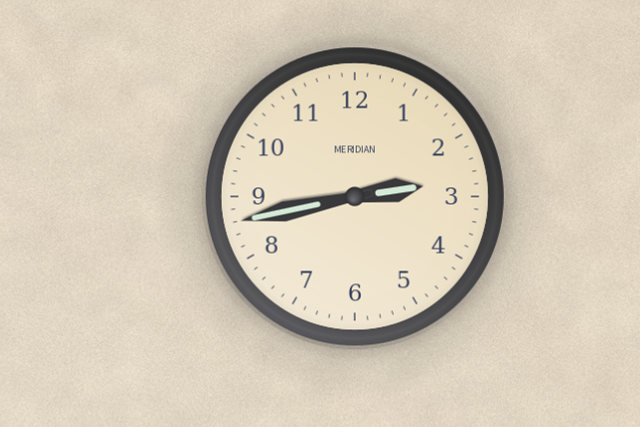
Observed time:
{"hour": 2, "minute": 43}
